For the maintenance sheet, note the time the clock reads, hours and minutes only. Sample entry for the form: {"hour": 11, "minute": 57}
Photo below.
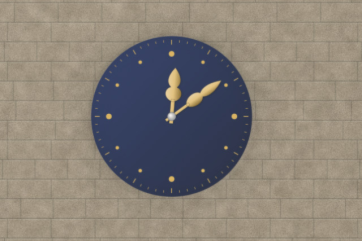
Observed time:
{"hour": 12, "minute": 9}
